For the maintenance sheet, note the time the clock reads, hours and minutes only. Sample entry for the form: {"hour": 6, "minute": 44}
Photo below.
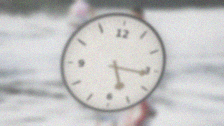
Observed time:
{"hour": 5, "minute": 16}
